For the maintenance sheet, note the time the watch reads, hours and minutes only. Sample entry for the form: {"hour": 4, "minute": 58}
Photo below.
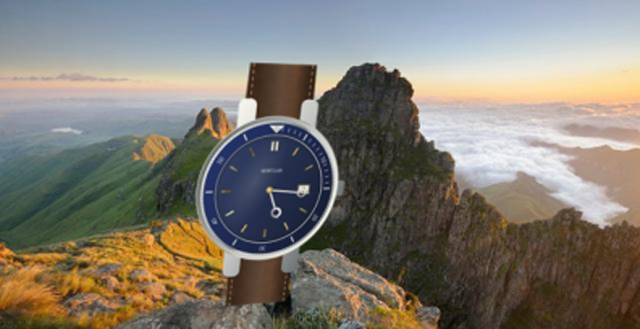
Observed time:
{"hour": 5, "minute": 16}
